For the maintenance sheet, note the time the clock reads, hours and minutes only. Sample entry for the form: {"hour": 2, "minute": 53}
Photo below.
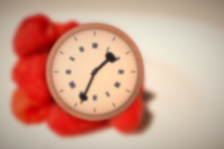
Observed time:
{"hour": 1, "minute": 34}
